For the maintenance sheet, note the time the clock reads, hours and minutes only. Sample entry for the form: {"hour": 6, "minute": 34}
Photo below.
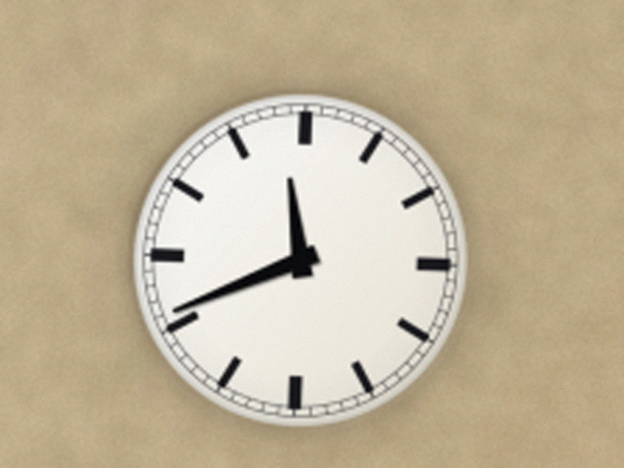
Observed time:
{"hour": 11, "minute": 41}
